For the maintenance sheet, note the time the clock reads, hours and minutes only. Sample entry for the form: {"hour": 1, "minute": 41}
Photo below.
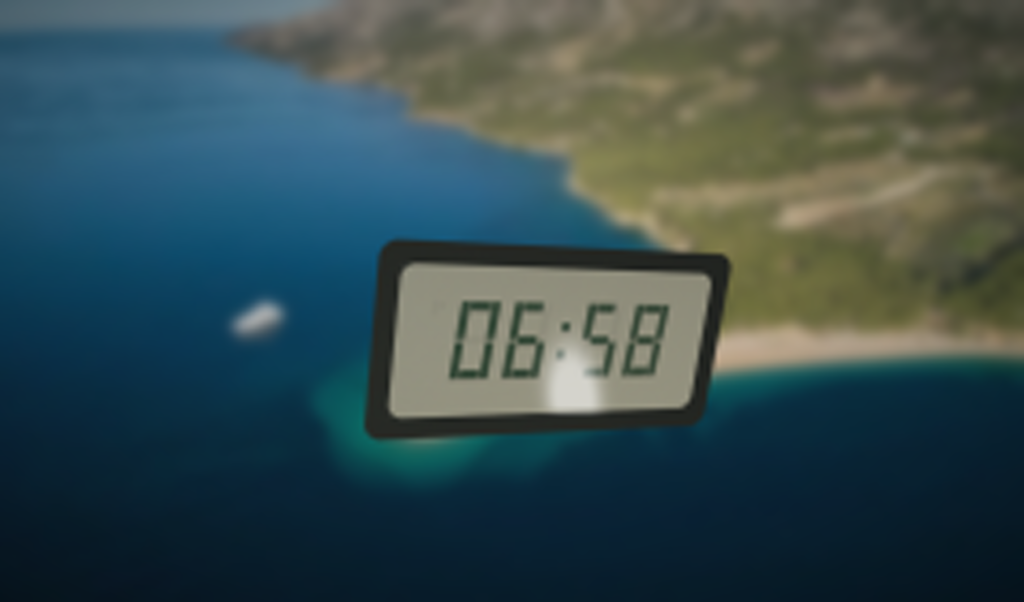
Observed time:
{"hour": 6, "minute": 58}
